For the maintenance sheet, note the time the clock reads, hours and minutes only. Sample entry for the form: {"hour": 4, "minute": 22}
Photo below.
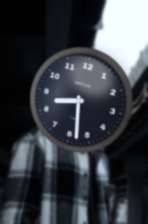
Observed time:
{"hour": 8, "minute": 28}
